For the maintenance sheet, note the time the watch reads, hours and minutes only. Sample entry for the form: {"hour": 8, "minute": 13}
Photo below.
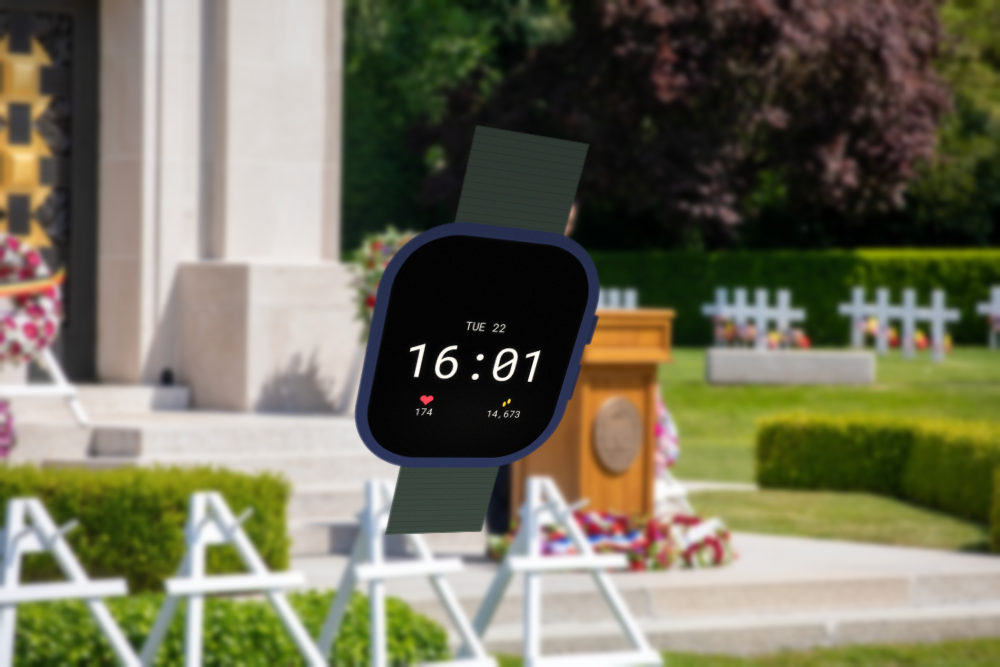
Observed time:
{"hour": 16, "minute": 1}
